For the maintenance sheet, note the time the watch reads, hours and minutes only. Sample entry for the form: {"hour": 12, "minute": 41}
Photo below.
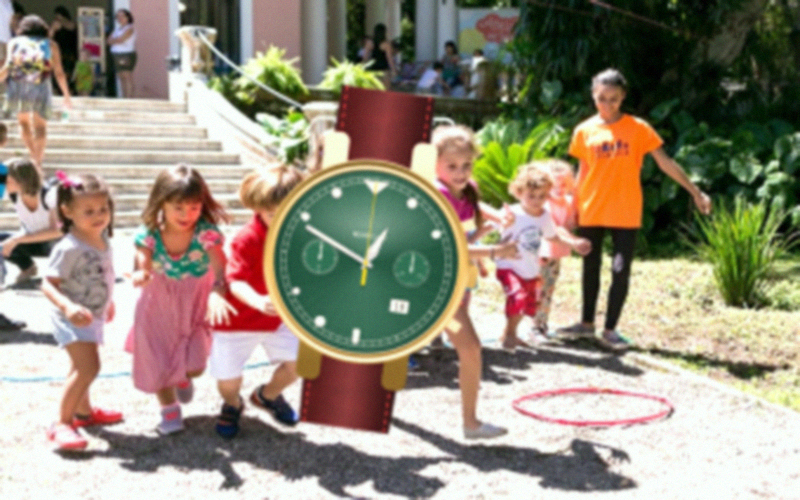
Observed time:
{"hour": 12, "minute": 49}
